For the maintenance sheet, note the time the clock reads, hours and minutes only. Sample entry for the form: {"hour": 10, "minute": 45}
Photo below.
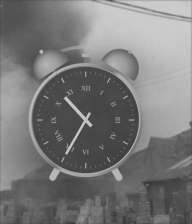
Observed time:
{"hour": 10, "minute": 35}
